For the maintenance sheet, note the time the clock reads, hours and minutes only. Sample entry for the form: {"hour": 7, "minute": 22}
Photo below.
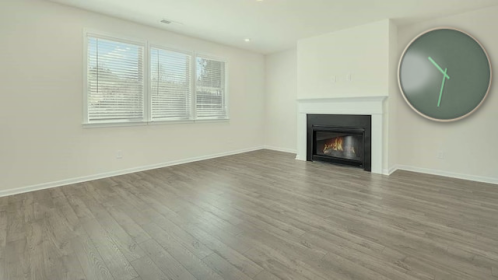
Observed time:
{"hour": 10, "minute": 32}
